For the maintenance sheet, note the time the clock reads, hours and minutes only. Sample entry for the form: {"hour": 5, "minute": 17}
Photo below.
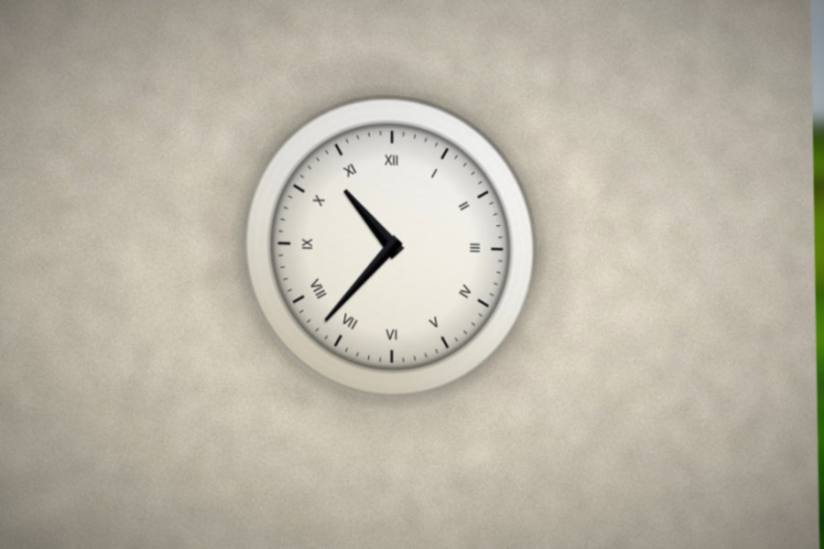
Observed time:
{"hour": 10, "minute": 37}
